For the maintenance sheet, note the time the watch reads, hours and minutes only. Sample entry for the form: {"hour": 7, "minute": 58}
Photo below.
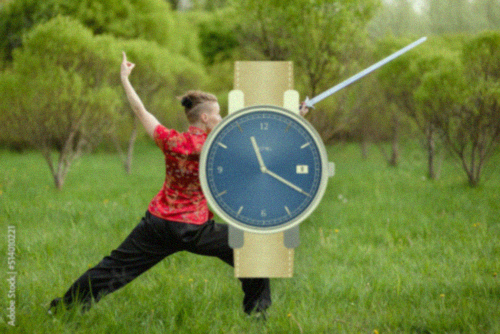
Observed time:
{"hour": 11, "minute": 20}
